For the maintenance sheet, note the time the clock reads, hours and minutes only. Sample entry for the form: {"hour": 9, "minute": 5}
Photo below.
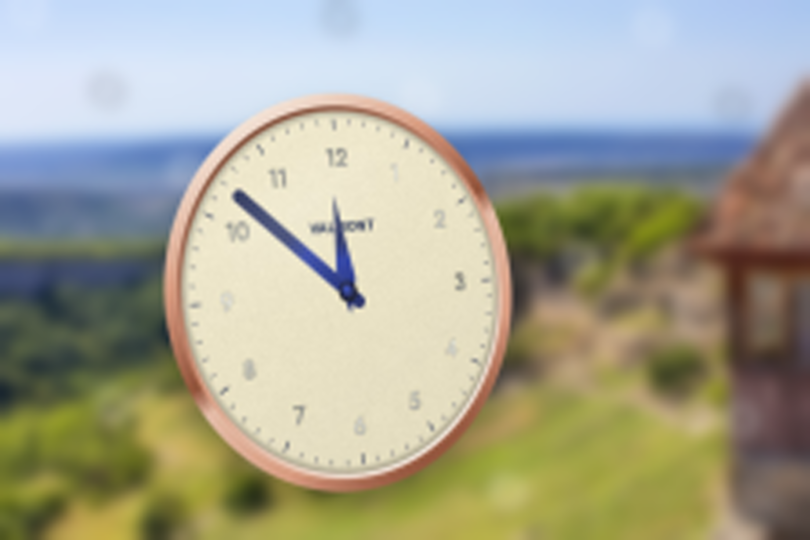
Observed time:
{"hour": 11, "minute": 52}
